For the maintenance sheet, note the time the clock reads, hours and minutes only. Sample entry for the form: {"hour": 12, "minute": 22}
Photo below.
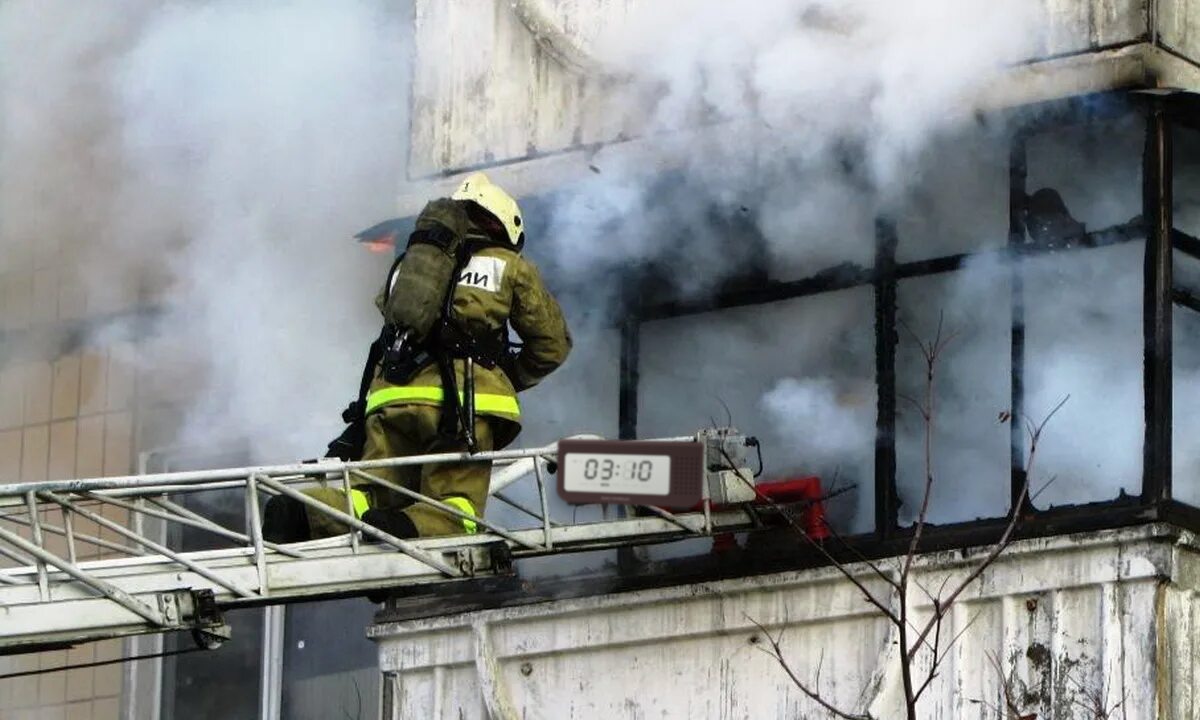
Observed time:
{"hour": 3, "minute": 10}
